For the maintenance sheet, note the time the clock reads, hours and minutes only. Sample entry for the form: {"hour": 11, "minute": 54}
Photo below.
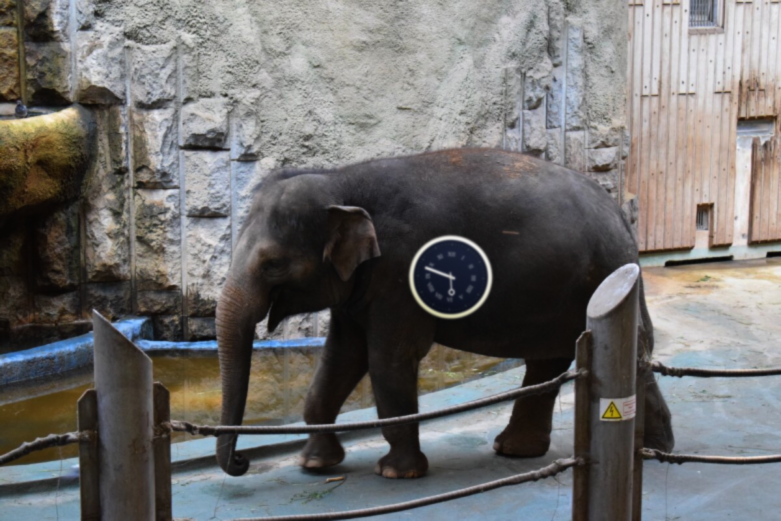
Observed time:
{"hour": 5, "minute": 48}
